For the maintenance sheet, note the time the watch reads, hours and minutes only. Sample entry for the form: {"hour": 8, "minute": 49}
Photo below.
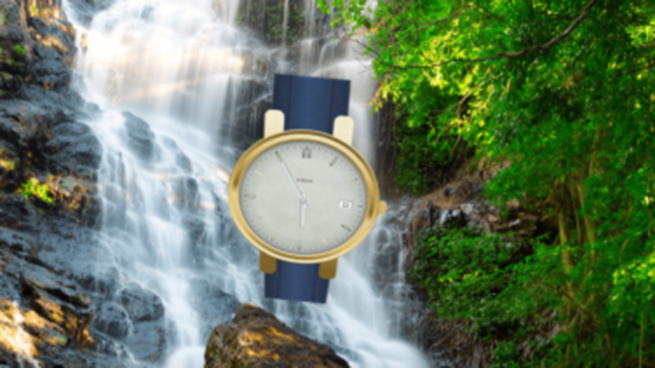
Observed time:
{"hour": 5, "minute": 55}
